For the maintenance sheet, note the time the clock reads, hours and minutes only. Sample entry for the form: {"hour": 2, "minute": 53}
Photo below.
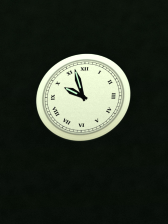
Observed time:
{"hour": 9, "minute": 57}
